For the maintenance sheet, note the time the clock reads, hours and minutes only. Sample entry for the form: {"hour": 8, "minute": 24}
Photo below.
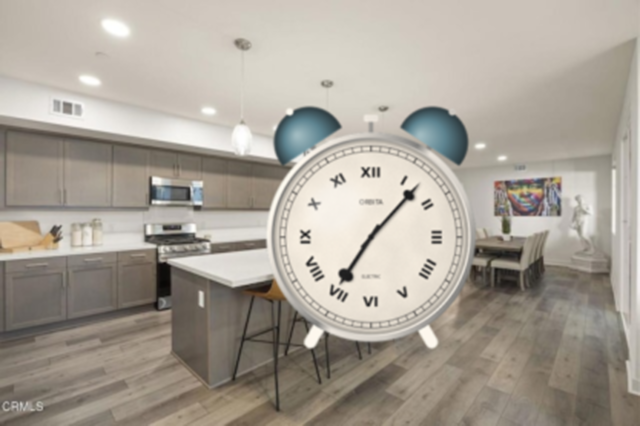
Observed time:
{"hour": 7, "minute": 7}
